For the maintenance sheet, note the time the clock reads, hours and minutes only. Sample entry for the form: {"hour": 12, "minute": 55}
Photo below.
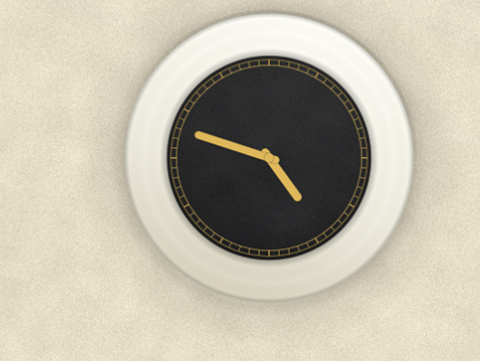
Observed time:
{"hour": 4, "minute": 48}
